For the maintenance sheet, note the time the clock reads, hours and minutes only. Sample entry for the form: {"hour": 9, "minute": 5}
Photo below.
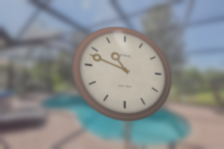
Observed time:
{"hour": 10, "minute": 48}
